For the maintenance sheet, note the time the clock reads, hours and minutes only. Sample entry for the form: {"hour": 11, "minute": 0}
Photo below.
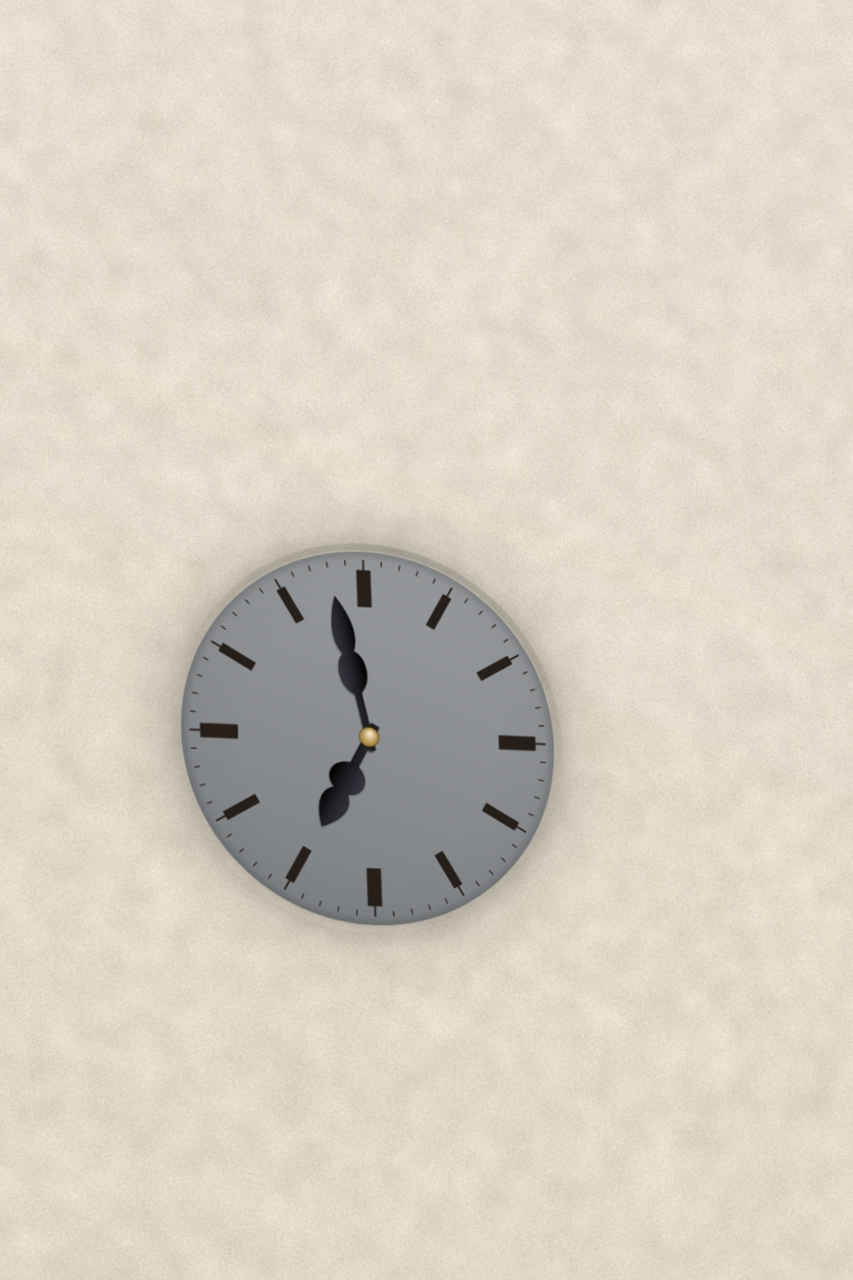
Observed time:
{"hour": 6, "minute": 58}
